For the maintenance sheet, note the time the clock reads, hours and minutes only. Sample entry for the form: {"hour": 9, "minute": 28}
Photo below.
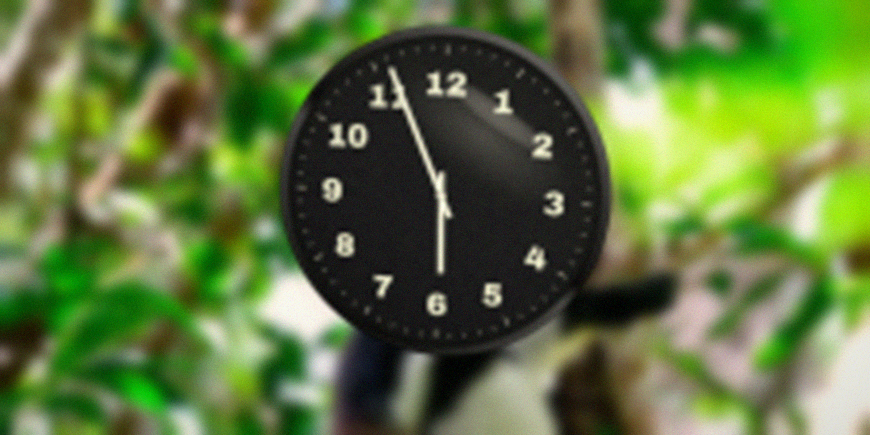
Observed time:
{"hour": 5, "minute": 56}
